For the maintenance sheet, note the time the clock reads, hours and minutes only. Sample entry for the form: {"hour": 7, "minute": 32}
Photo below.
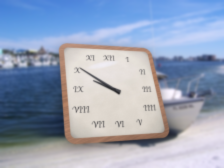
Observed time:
{"hour": 9, "minute": 51}
